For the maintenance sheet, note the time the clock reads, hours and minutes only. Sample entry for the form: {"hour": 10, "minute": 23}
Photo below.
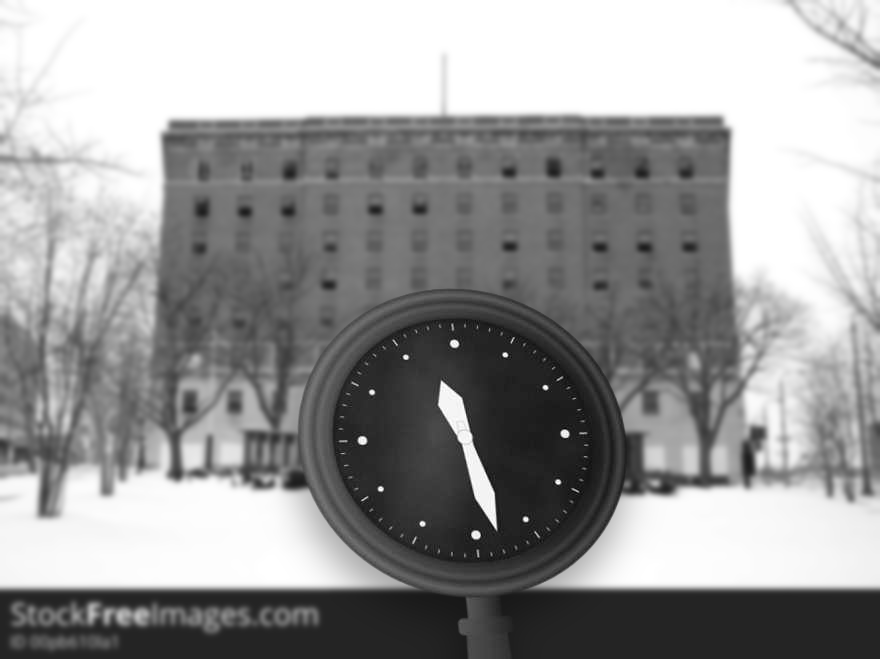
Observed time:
{"hour": 11, "minute": 28}
